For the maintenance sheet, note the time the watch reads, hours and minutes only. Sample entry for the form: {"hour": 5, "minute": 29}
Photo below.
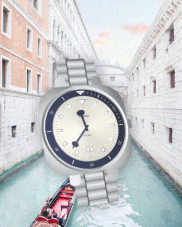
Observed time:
{"hour": 11, "minute": 37}
